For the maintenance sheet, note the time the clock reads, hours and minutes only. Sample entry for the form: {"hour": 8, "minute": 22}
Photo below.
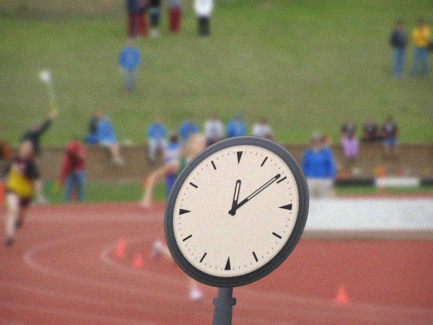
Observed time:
{"hour": 12, "minute": 9}
